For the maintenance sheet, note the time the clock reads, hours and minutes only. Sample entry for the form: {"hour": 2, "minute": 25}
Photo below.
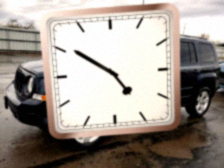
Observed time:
{"hour": 4, "minute": 51}
